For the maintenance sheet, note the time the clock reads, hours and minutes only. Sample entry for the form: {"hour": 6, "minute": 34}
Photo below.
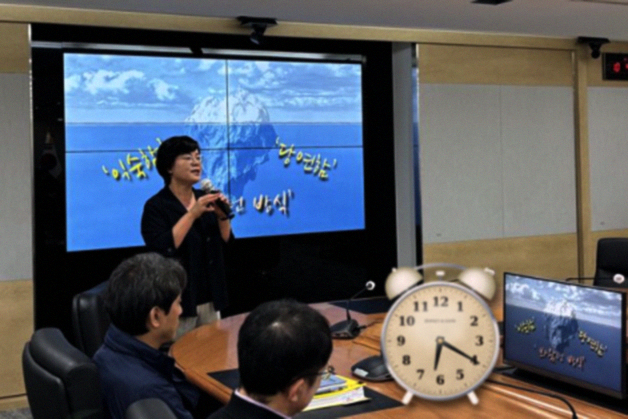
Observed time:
{"hour": 6, "minute": 20}
